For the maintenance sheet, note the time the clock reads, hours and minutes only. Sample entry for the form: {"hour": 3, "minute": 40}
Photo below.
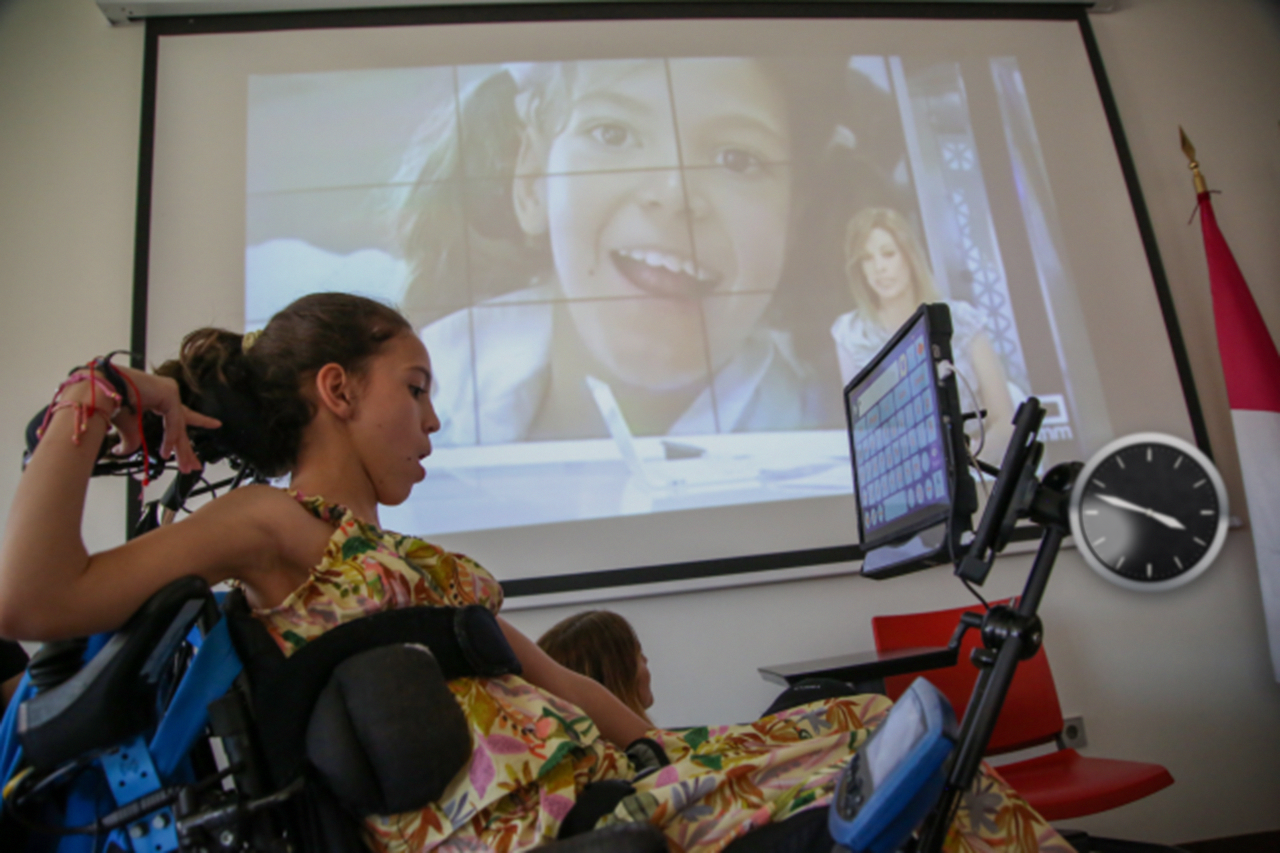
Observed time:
{"hour": 3, "minute": 48}
